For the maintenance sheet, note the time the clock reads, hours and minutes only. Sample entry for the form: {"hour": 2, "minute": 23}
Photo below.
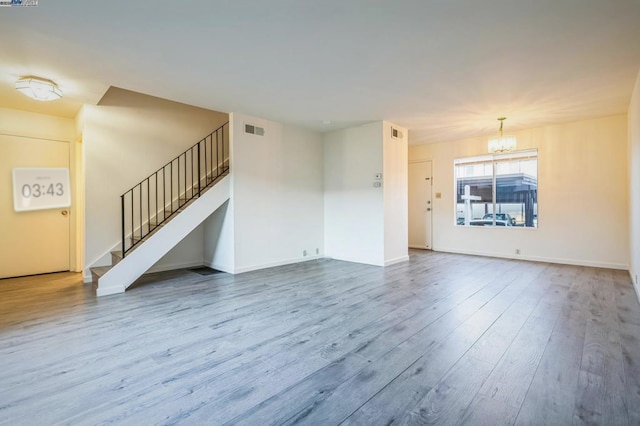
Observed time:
{"hour": 3, "minute": 43}
